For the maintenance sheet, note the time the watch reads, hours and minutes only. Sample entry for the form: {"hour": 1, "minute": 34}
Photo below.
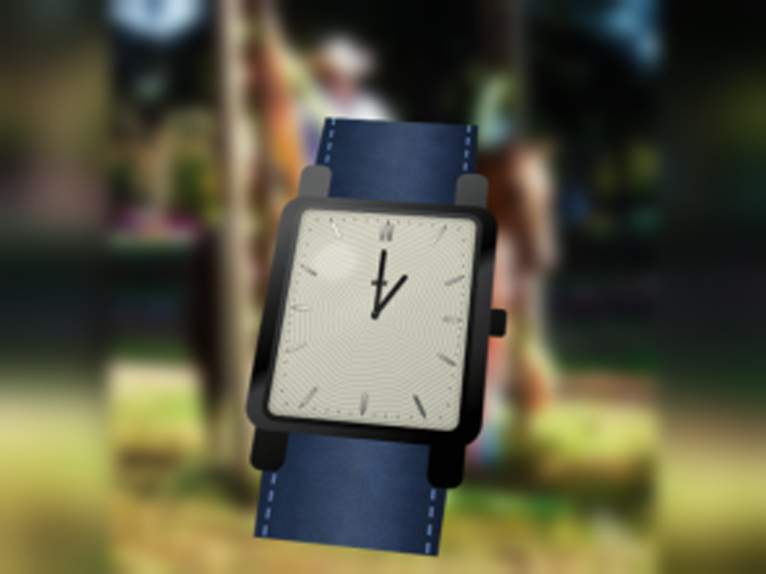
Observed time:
{"hour": 1, "minute": 0}
